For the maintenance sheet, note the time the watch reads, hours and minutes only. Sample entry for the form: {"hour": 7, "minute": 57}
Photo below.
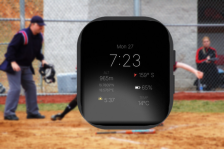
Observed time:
{"hour": 7, "minute": 23}
